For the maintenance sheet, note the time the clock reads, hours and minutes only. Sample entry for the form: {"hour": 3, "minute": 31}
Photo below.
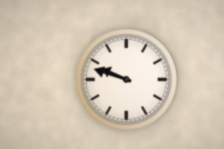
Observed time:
{"hour": 9, "minute": 48}
